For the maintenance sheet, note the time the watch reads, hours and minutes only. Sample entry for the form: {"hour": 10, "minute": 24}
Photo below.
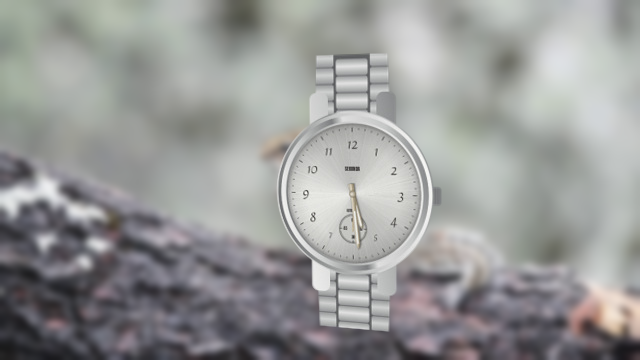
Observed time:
{"hour": 5, "minute": 29}
